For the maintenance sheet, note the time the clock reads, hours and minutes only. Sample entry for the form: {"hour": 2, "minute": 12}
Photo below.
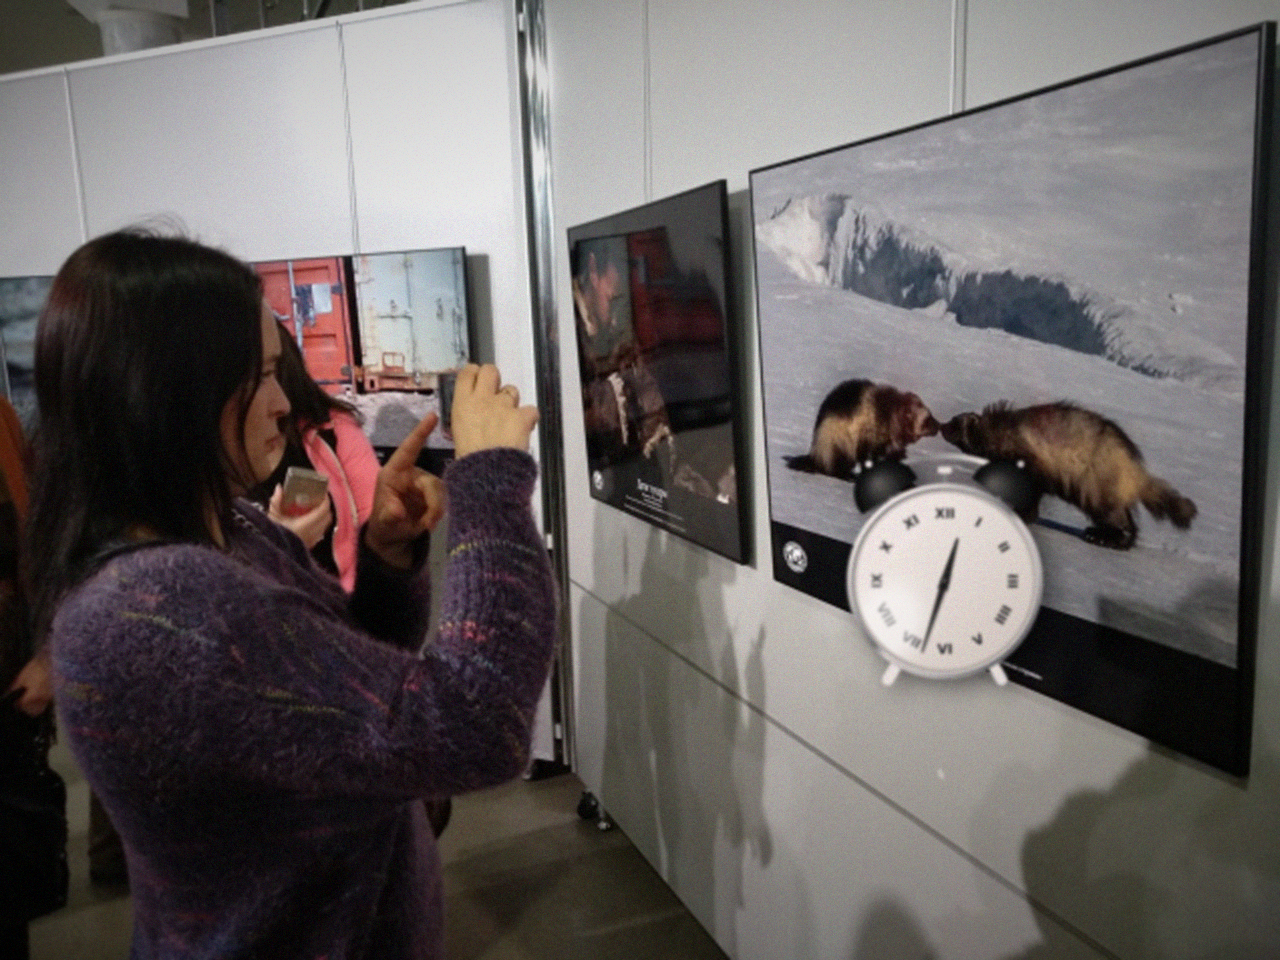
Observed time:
{"hour": 12, "minute": 33}
